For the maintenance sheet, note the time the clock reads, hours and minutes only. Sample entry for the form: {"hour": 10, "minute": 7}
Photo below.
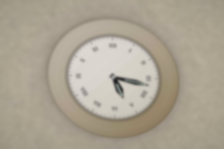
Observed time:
{"hour": 5, "minute": 17}
